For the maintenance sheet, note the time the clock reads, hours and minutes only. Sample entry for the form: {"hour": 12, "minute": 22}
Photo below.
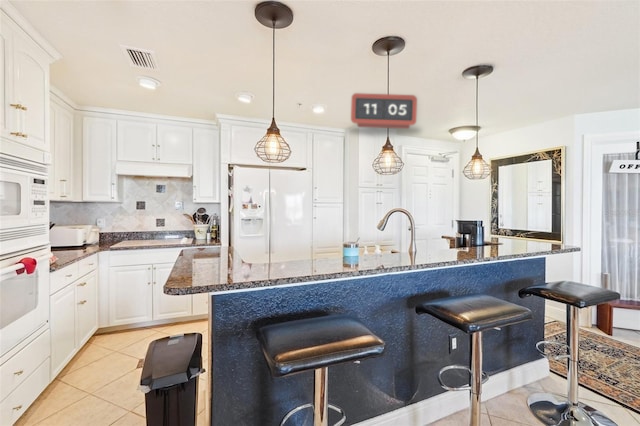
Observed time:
{"hour": 11, "minute": 5}
